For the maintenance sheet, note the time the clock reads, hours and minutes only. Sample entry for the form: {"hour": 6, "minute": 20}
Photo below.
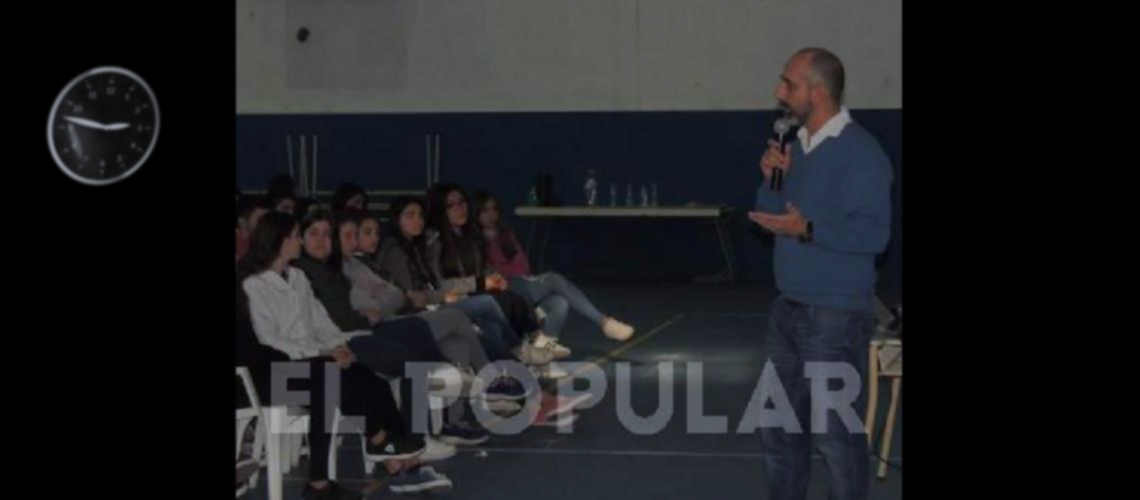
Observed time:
{"hour": 2, "minute": 47}
